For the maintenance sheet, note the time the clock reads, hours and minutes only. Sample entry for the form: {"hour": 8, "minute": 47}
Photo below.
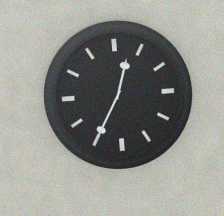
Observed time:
{"hour": 12, "minute": 35}
